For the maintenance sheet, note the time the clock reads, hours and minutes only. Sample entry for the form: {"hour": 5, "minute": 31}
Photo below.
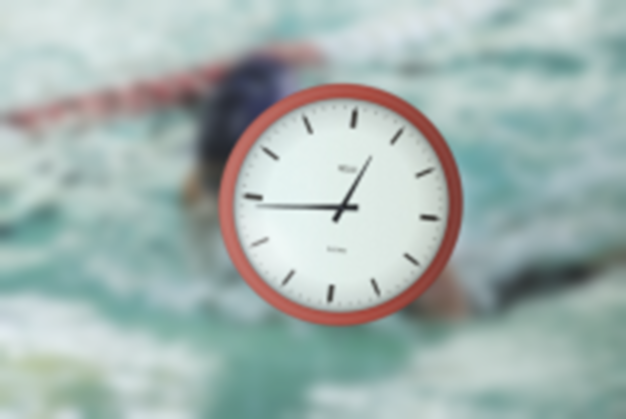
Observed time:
{"hour": 12, "minute": 44}
